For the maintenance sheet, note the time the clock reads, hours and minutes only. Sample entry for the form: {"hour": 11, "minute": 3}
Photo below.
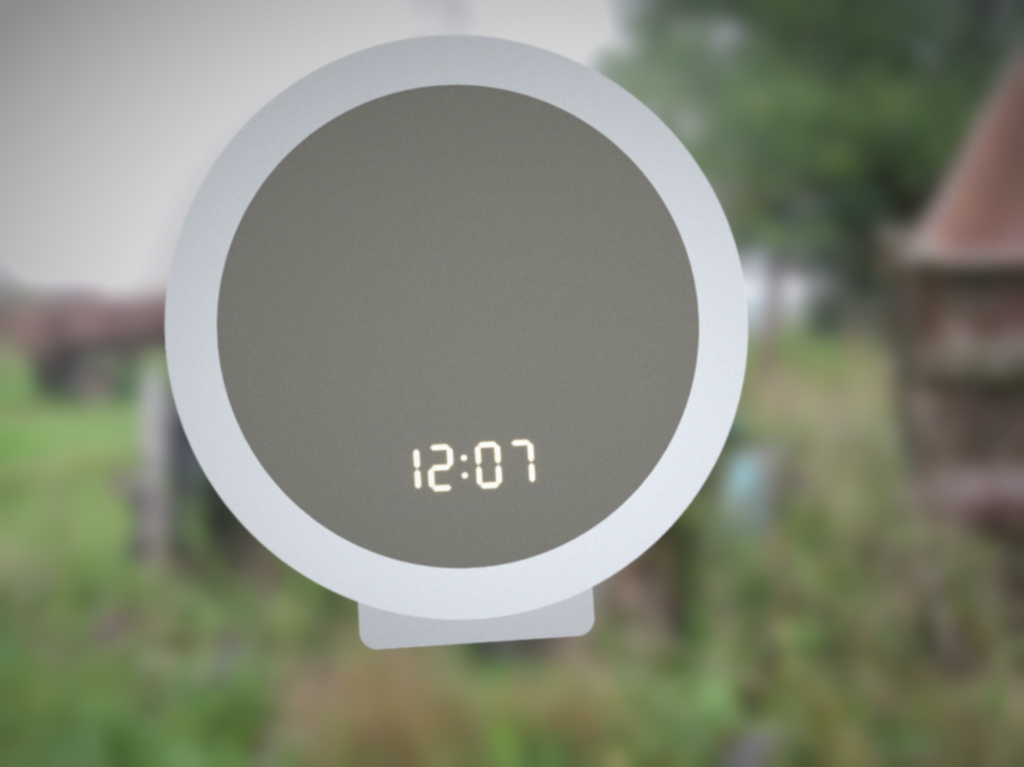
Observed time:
{"hour": 12, "minute": 7}
